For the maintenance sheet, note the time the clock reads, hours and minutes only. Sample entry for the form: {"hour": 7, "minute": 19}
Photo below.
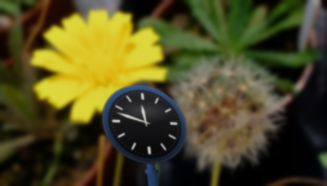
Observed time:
{"hour": 11, "minute": 48}
